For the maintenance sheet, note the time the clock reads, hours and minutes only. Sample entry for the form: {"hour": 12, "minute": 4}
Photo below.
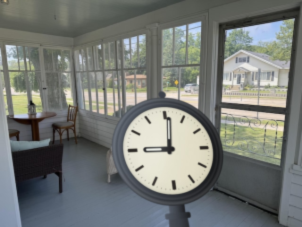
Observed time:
{"hour": 9, "minute": 1}
